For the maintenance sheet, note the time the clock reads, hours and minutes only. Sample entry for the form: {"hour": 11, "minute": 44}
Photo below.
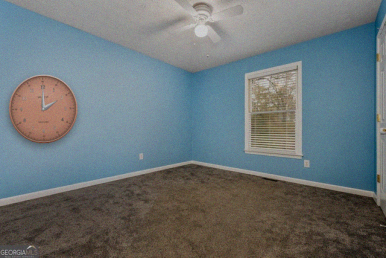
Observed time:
{"hour": 2, "minute": 0}
